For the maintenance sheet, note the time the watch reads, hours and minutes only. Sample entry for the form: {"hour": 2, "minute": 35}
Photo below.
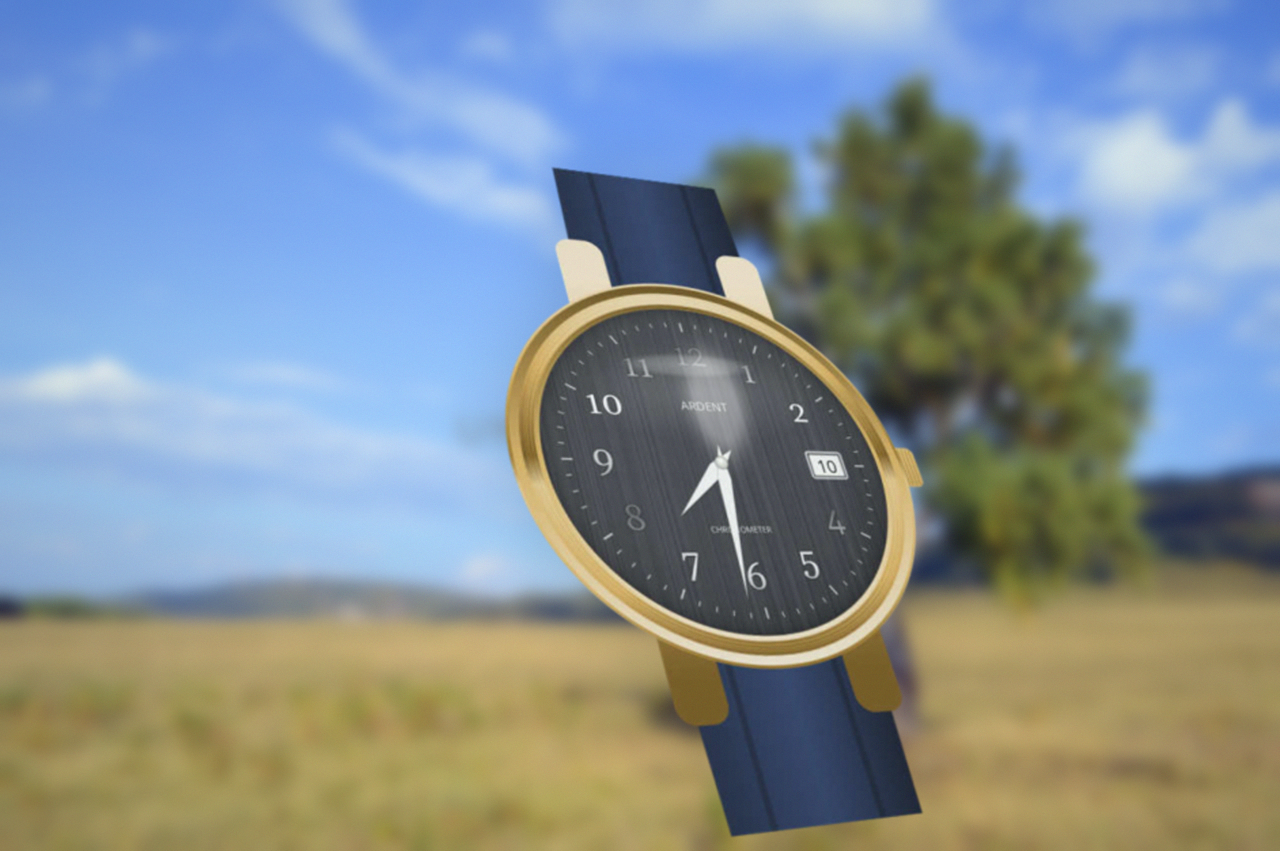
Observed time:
{"hour": 7, "minute": 31}
